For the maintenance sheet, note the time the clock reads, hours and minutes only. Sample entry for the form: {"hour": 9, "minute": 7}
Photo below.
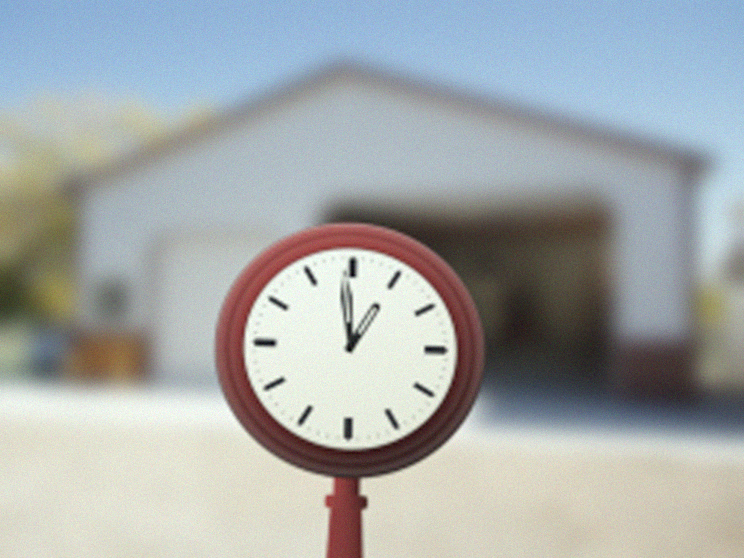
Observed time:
{"hour": 12, "minute": 59}
